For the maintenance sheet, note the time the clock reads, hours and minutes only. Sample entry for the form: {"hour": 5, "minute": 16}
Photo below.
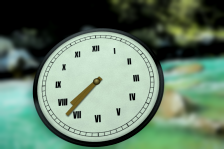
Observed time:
{"hour": 7, "minute": 37}
